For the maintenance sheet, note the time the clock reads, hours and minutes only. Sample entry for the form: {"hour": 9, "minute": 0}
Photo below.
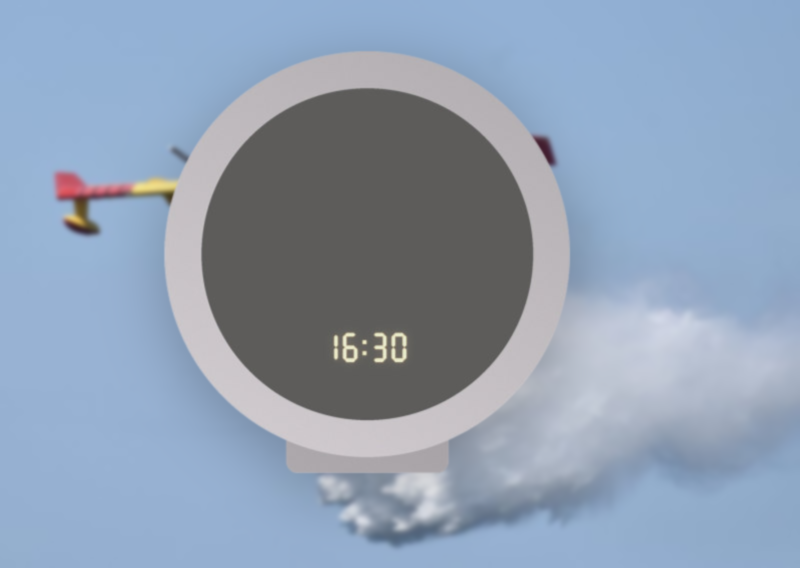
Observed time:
{"hour": 16, "minute": 30}
